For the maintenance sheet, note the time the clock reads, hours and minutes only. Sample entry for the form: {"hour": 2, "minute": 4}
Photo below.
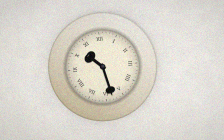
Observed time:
{"hour": 10, "minute": 28}
